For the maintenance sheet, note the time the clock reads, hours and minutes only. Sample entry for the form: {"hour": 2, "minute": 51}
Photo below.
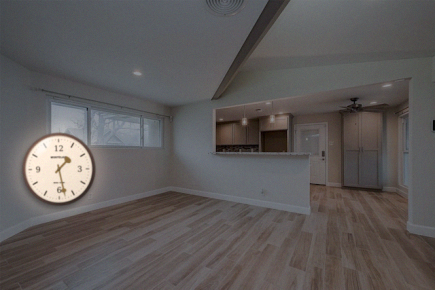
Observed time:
{"hour": 1, "minute": 28}
